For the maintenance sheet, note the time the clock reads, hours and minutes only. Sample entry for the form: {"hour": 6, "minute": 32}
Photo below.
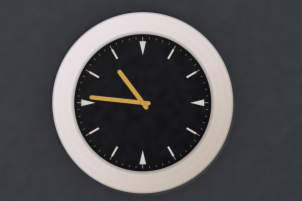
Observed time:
{"hour": 10, "minute": 46}
